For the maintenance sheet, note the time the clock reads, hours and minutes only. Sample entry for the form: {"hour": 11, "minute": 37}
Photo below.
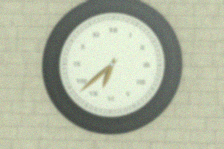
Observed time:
{"hour": 6, "minute": 38}
